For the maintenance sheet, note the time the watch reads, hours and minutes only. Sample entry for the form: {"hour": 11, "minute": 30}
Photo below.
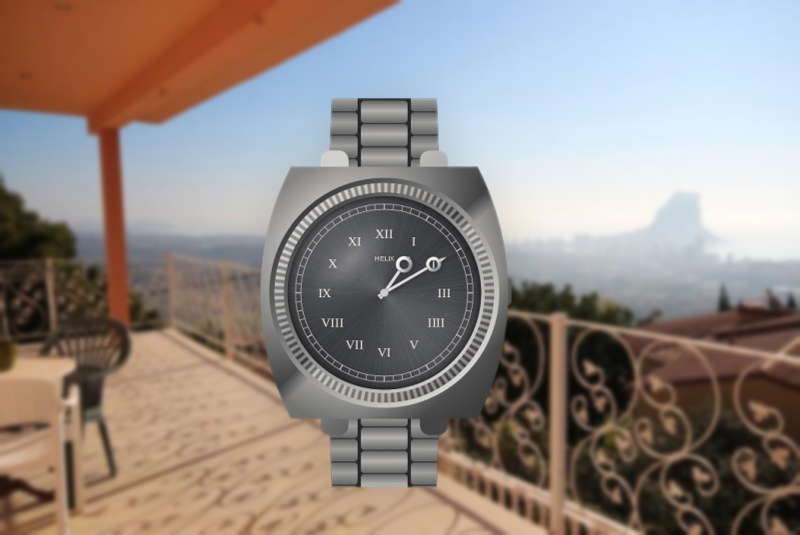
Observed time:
{"hour": 1, "minute": 10}
